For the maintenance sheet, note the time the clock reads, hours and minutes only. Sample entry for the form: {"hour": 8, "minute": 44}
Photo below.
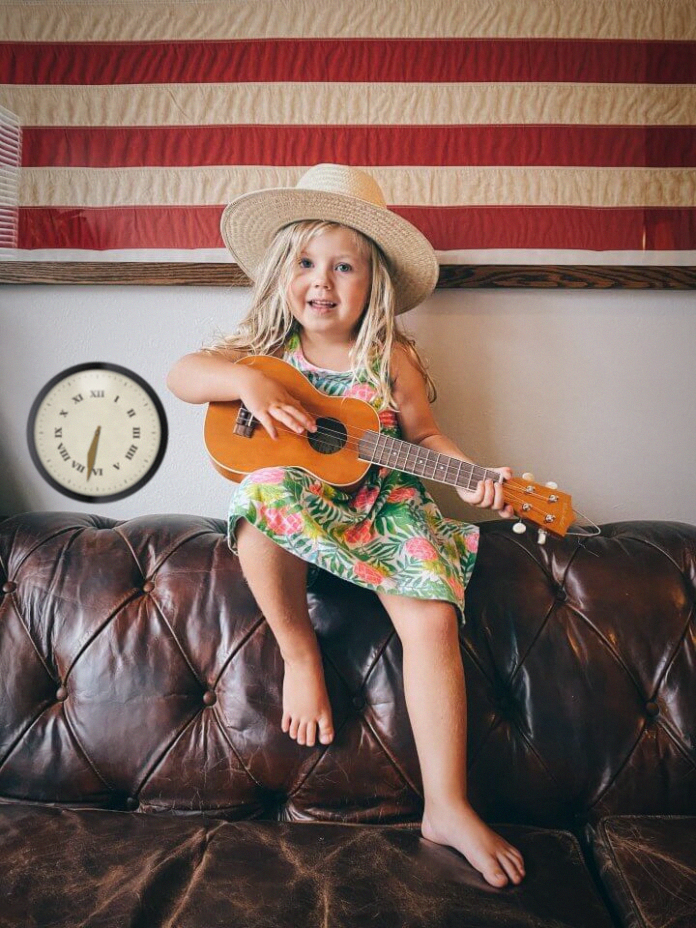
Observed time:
{"hour": 6, "minute": 32}
